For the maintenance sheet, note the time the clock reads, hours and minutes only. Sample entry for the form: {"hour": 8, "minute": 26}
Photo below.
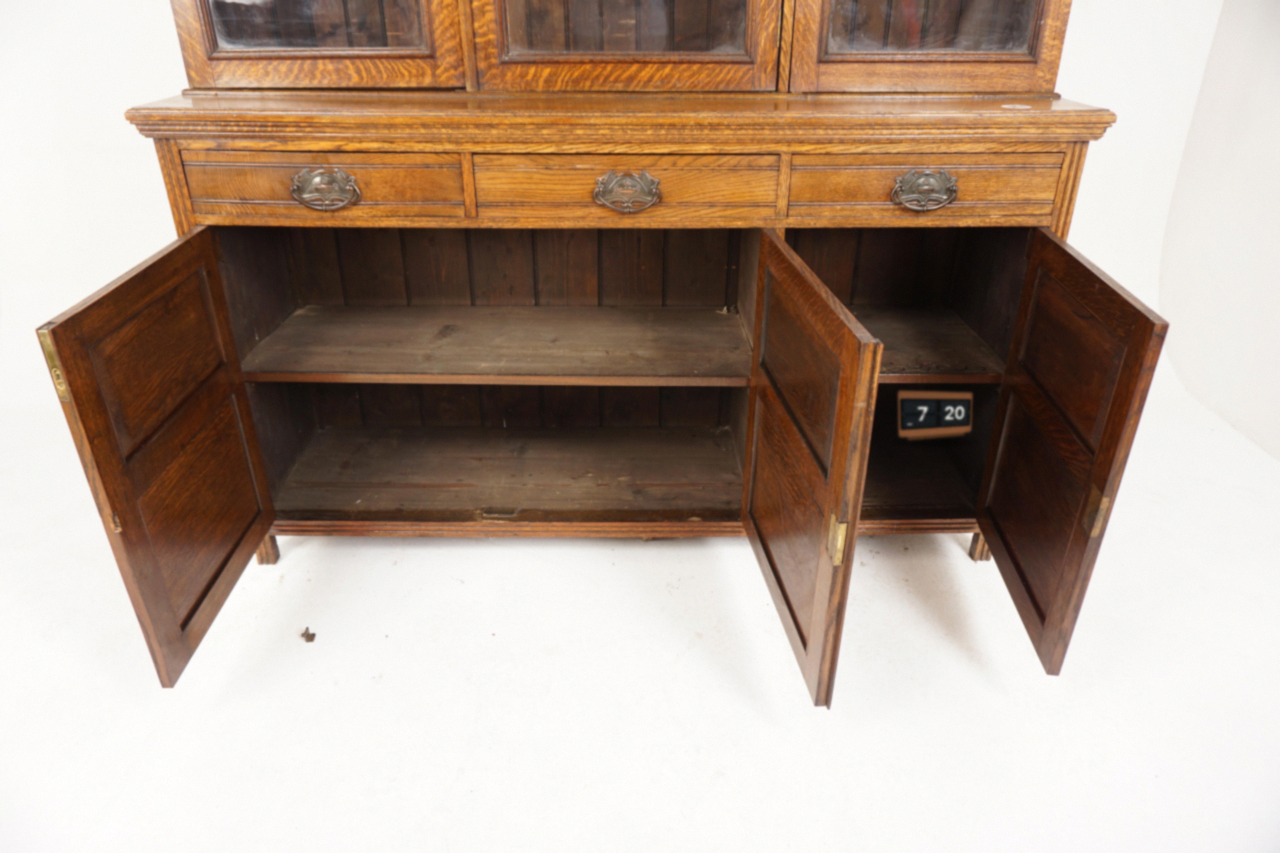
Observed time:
{"hour": 7, "minute": 20}
